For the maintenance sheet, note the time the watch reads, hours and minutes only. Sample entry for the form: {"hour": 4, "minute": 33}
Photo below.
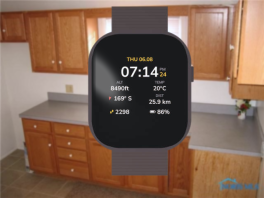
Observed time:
{"hour": 7, "minute": 14}
